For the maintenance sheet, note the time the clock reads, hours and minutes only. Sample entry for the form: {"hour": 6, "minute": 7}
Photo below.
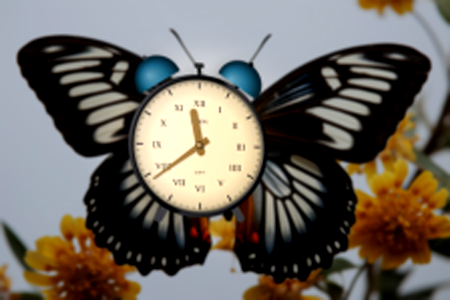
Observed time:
{"hour": 11, "minute": 39}
